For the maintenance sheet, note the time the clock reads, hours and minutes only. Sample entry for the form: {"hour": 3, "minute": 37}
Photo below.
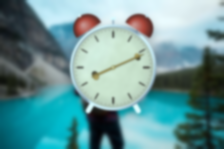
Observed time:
{"hour": 8, "minute": 11}
